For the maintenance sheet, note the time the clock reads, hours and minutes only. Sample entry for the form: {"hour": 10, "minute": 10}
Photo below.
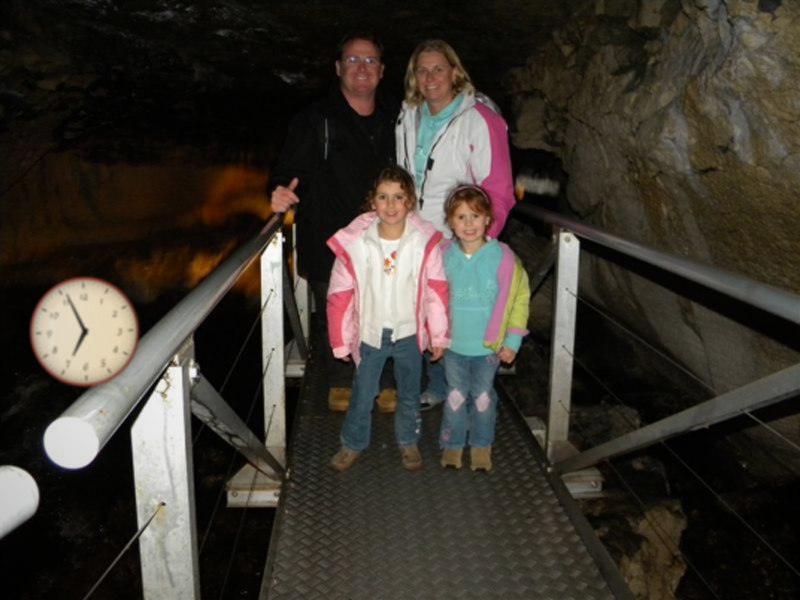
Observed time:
{"hour": 6, "minute": 56}
